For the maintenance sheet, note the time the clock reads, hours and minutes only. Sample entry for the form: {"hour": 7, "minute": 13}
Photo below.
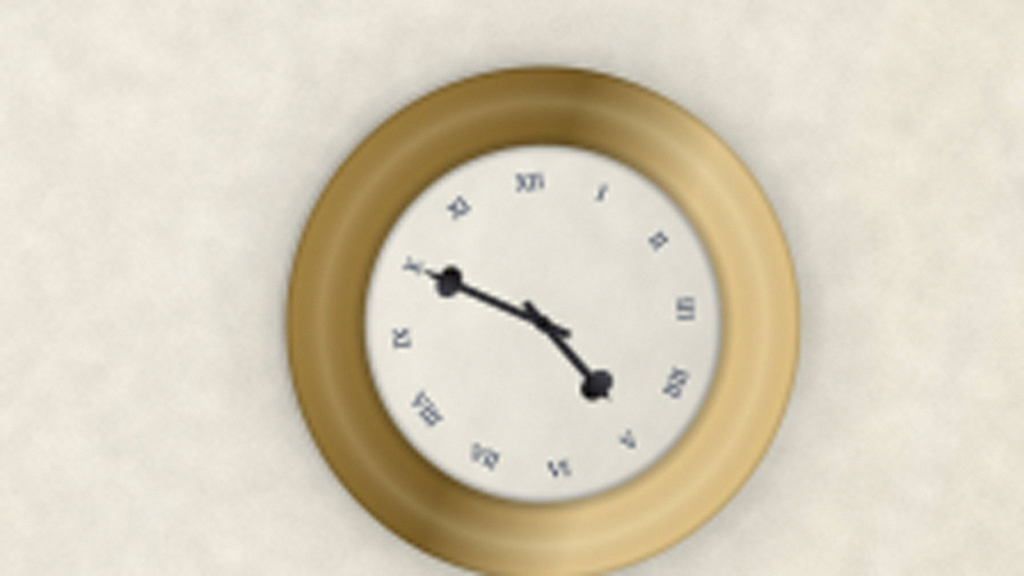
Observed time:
{"hour": 4, "minute": 50}
